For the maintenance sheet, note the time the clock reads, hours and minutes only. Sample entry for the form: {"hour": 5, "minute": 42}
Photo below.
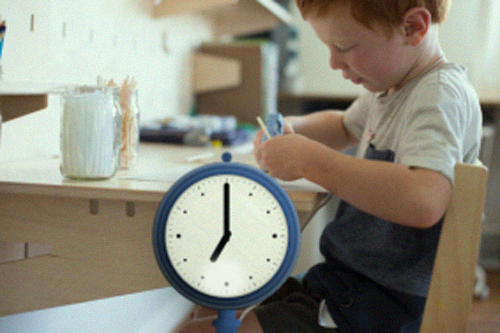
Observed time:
{"hour": 7, "minute": 0}
